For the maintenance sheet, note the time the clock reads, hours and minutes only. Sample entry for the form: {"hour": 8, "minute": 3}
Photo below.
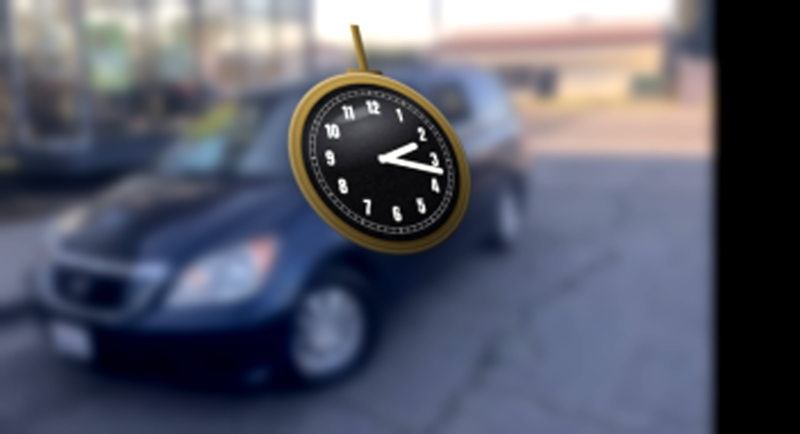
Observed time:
{"hour": 2, "minute": 17}
